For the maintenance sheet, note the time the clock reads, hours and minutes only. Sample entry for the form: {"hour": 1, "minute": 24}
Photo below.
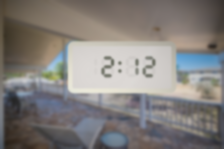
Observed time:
{"hour": 2, "minute": 12}
